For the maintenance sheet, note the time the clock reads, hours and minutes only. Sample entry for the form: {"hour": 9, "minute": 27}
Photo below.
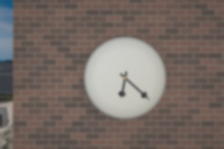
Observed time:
{"hour": 6, "minute": 22}
